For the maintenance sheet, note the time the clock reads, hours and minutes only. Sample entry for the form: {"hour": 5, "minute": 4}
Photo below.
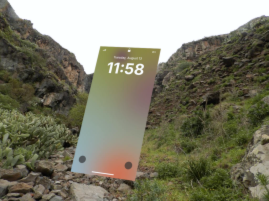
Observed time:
{"hour": 11, "minute": 58}
